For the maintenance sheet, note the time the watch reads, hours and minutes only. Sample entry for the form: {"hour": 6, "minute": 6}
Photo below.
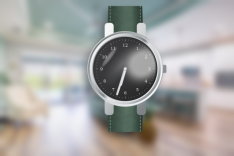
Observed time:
{"hour": 6, "minute": 33}
